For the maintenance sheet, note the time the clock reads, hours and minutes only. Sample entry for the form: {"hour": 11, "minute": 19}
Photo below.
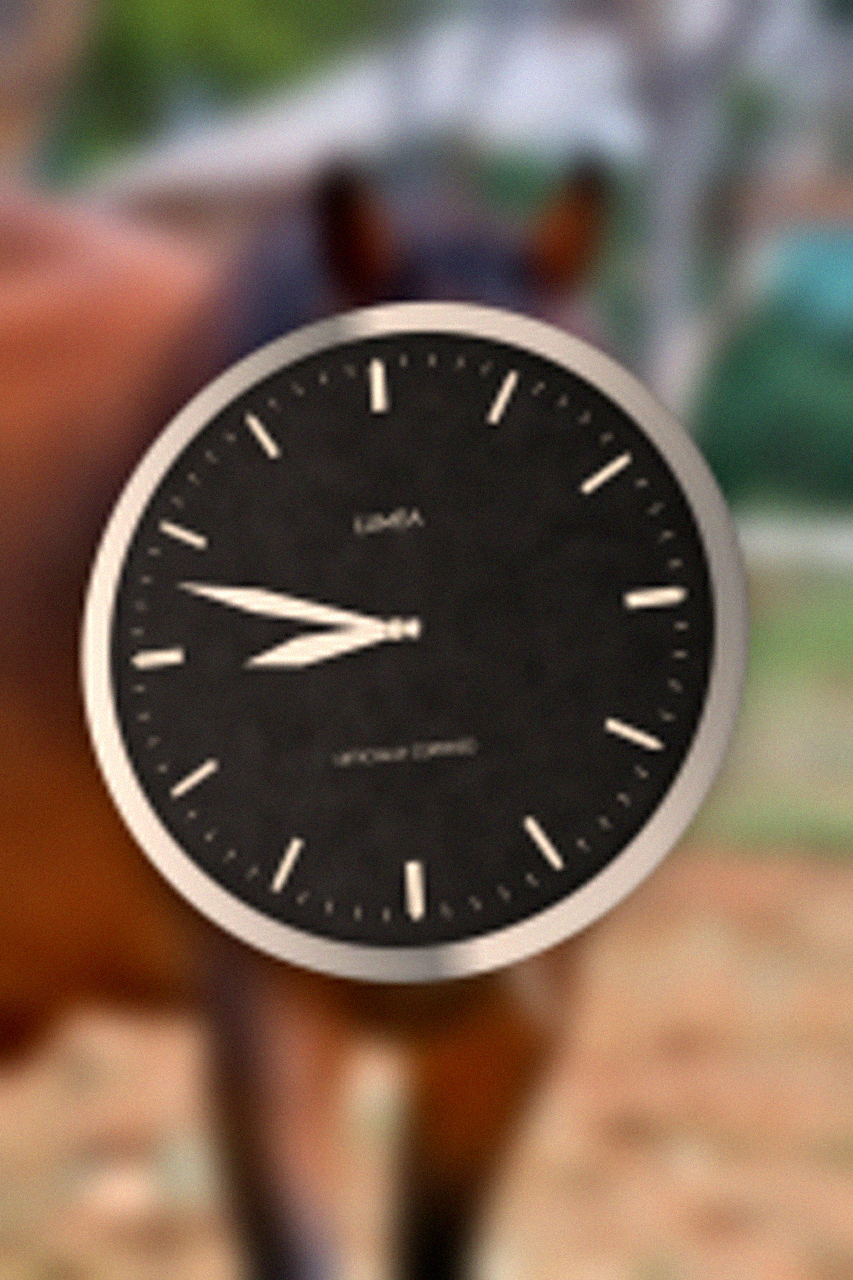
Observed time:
{"hour": 8, "minute": 48}
